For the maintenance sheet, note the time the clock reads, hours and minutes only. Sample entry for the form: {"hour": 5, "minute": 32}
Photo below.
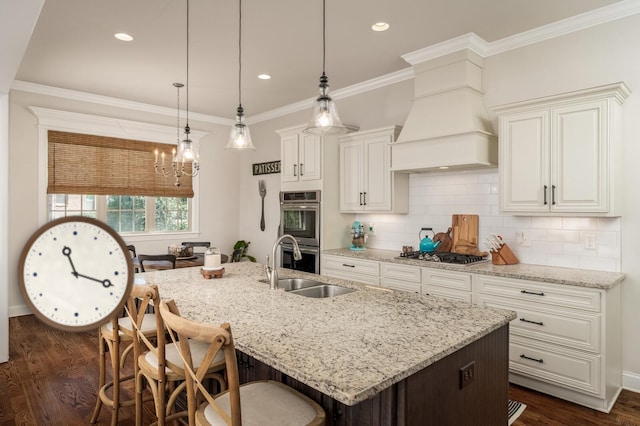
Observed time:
{"hour": 11, "minute": 18}
